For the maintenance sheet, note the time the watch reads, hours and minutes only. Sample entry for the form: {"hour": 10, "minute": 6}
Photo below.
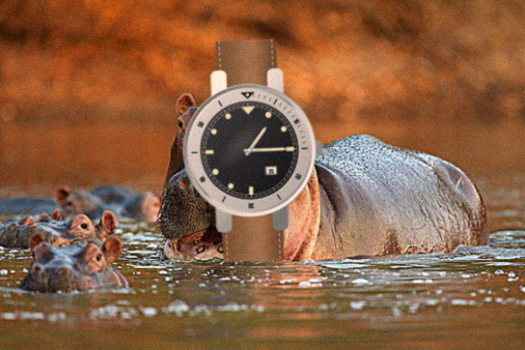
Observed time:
{"hour": 1, "minute": 15}
